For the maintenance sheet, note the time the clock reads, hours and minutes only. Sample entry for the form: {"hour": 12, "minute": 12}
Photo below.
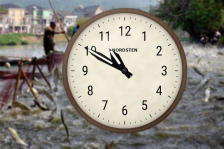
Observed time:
{"hour": 10, "minute": 50}
